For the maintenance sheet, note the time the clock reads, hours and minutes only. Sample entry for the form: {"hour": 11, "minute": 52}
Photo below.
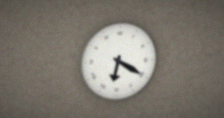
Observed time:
{"hour": 6, "minute": 20}
